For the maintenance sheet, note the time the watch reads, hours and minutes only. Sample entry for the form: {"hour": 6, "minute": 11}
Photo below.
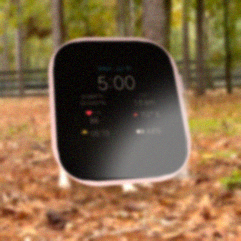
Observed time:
{"hour": 5, "minute": 0}
